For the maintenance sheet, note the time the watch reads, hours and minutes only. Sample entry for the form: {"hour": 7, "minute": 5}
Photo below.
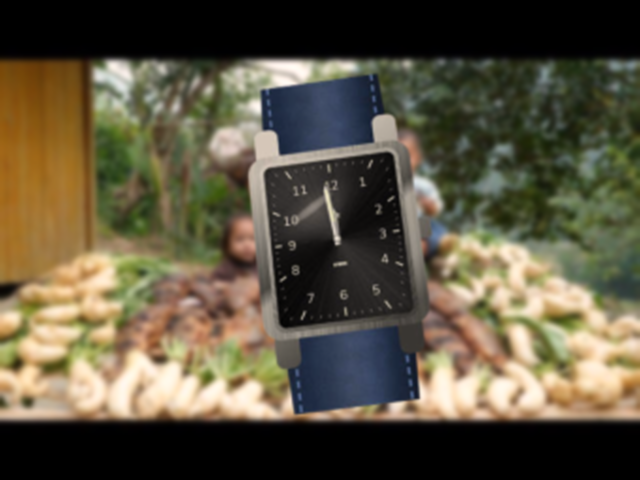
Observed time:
{"hour": 11, "minute": 59}
